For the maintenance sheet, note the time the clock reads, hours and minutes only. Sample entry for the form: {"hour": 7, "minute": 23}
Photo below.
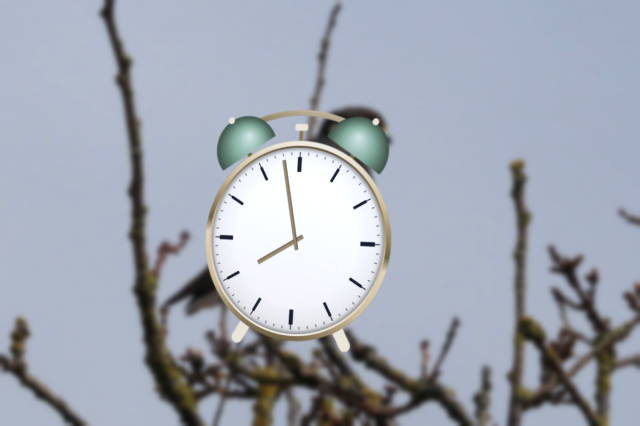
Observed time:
{"hour": 7, "minute": 58}
